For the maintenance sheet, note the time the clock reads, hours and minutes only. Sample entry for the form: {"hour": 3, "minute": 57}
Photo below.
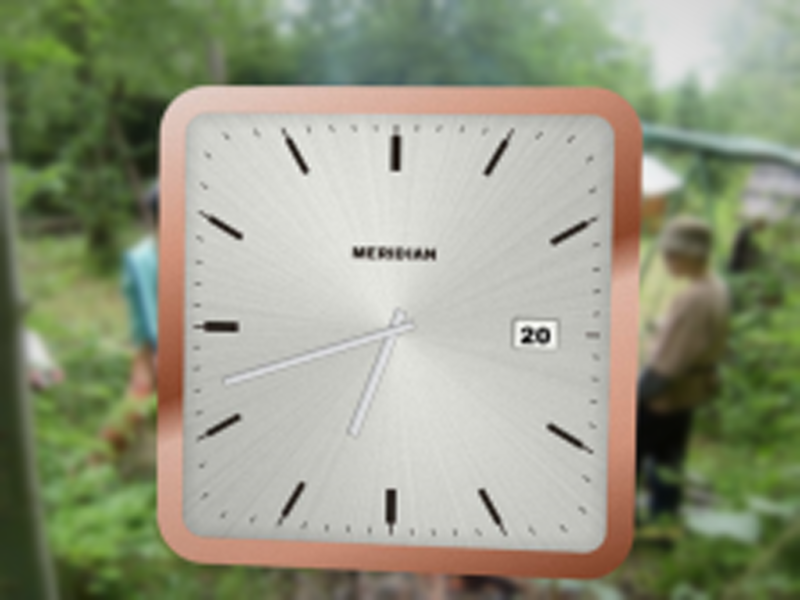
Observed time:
{"hour": 6, "minute": 42}
